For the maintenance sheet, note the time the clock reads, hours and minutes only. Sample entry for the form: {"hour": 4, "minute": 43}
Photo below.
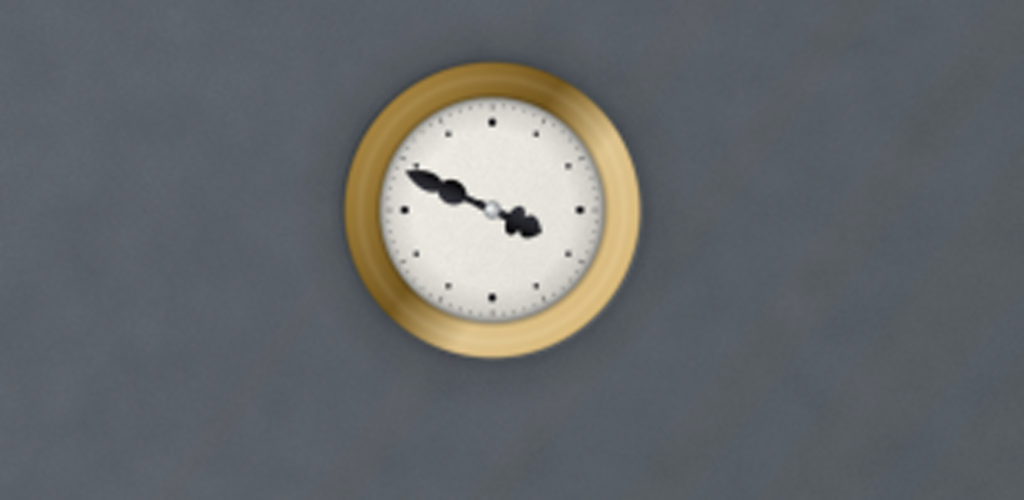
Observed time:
{"hour": 3, "minute": 49}
